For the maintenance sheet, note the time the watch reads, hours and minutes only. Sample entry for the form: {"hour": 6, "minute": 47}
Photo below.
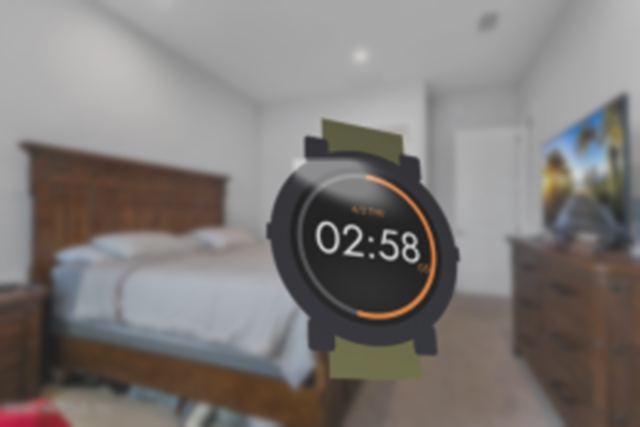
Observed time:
{"hour": 2, "minute": 58}
